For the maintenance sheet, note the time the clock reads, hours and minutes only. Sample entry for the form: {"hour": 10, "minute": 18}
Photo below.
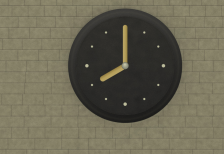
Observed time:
{"hour": 8, "minute": 0}
